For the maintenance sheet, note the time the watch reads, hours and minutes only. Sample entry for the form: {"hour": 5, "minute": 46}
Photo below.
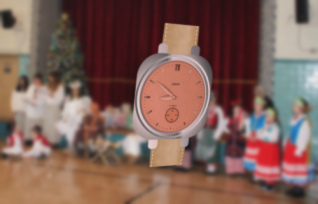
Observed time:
{"hour": 8, "minute": 51}
